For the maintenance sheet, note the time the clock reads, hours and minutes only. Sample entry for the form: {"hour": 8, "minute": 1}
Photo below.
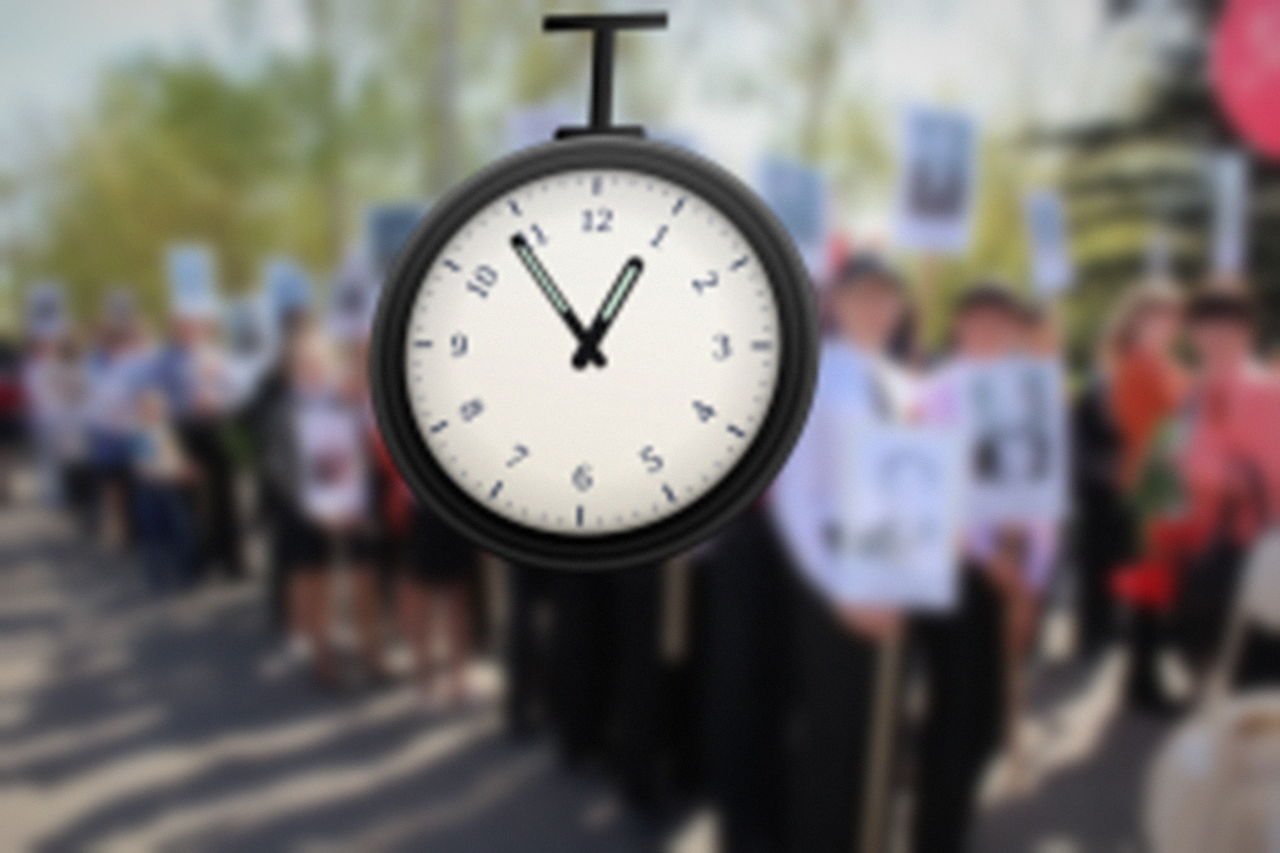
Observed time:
{"hour": 12, "minute": 54}
